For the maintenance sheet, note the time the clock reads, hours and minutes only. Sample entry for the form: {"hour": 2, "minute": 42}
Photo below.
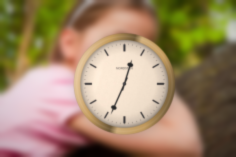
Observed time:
{"hour": 12, "minute": 34}
